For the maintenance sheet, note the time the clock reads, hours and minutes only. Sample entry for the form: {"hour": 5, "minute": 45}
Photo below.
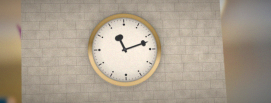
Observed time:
{"hour": 11, "minute": 12}
